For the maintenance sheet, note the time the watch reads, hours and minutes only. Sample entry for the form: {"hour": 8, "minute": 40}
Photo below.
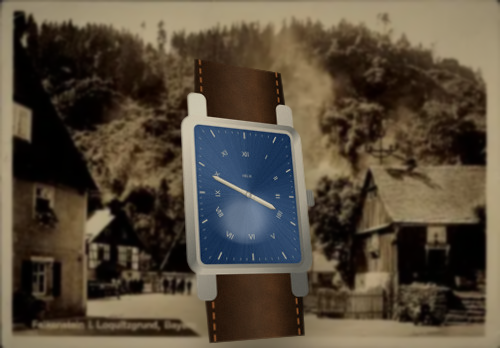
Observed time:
{"hour": 3, "minute": 49}
